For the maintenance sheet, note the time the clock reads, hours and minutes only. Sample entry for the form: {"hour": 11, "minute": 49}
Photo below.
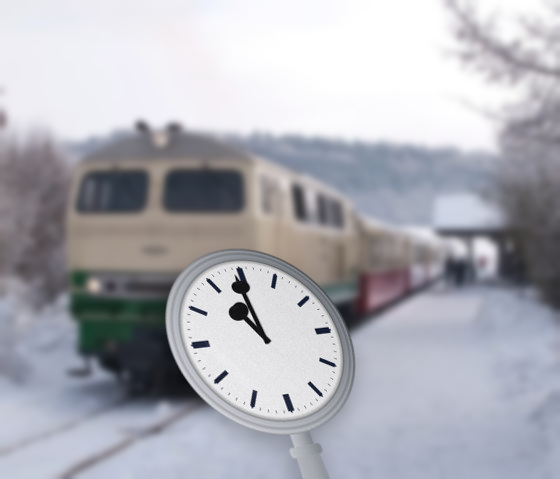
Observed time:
{"hour": 10, "minute": 59}
